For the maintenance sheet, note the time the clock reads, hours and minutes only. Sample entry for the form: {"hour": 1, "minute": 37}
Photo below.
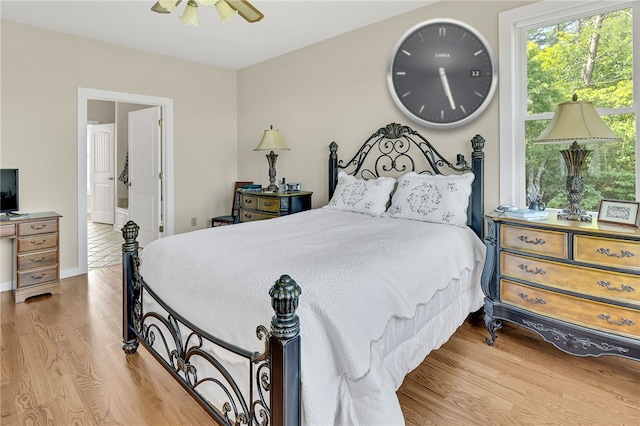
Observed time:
{"hour": 5, "minute": 27}
